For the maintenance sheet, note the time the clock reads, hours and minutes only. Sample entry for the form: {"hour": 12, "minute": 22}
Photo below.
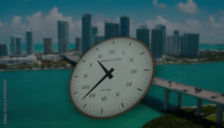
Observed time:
{"hour": 10, "minute": 37}
